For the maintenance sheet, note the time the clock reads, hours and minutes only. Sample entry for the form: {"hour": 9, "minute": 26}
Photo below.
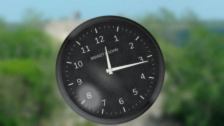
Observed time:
{"hour": 12, "minute": 16}
